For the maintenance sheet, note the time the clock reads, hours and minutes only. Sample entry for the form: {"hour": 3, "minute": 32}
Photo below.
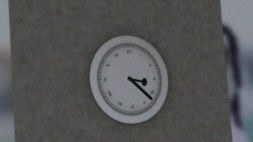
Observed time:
{"hour": 3, "minute": 22}
